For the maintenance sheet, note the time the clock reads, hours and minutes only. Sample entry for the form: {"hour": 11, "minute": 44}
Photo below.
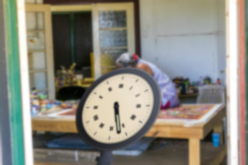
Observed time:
{"hour": 5, "minute": 27}
